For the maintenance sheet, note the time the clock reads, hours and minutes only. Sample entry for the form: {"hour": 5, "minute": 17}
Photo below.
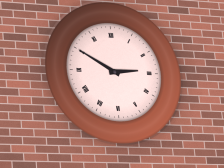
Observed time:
{"hour": 2, "minute": 50}
